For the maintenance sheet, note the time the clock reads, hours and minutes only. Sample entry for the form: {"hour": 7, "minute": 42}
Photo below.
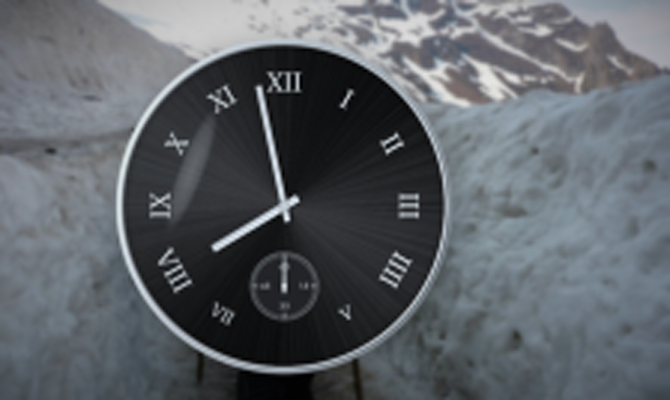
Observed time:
{"hour": 7, "minute": 58}
